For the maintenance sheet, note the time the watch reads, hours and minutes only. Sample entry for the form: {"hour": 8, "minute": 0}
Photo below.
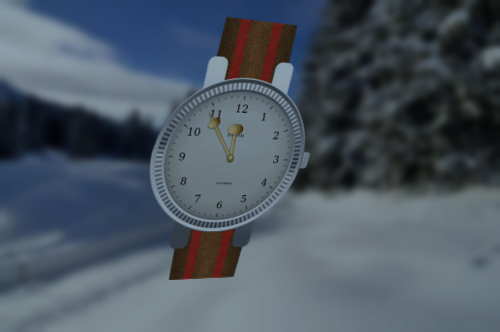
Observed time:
{"hour": 11, "minute": 54}
